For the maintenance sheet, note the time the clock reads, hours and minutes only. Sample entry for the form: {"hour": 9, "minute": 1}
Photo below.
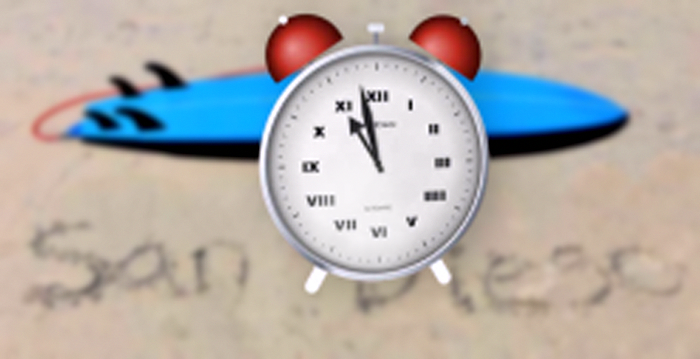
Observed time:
{"hour": 10, "minute": 58}
